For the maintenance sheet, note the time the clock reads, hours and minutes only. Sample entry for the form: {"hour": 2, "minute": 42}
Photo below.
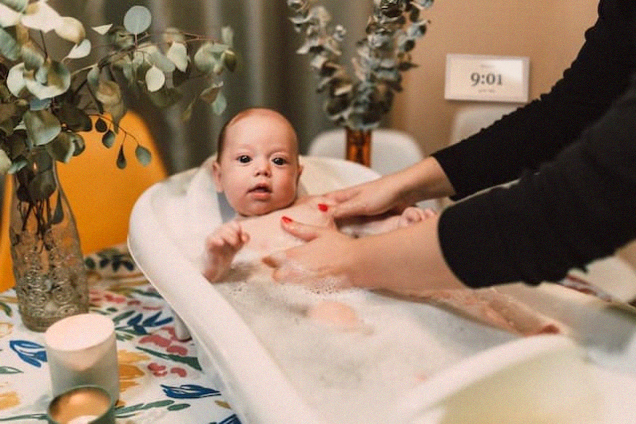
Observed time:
{"hour": 9, "minute": 1}
